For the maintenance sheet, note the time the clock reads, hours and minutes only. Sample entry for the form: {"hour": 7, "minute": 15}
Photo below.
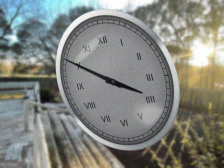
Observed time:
{"hour": 3, "minute": 50}
